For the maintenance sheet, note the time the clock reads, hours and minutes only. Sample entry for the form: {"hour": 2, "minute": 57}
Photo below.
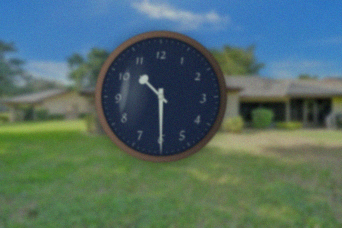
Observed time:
{"hour": 10, "minute": 30}
